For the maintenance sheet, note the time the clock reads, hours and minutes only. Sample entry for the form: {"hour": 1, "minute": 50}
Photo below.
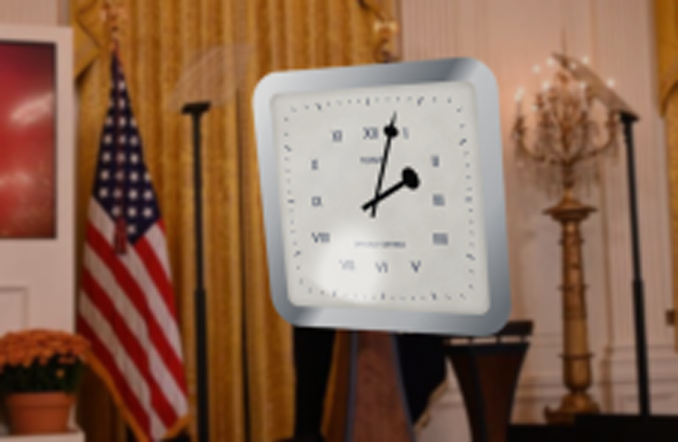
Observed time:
{"hour": 2, "minute": 3}
